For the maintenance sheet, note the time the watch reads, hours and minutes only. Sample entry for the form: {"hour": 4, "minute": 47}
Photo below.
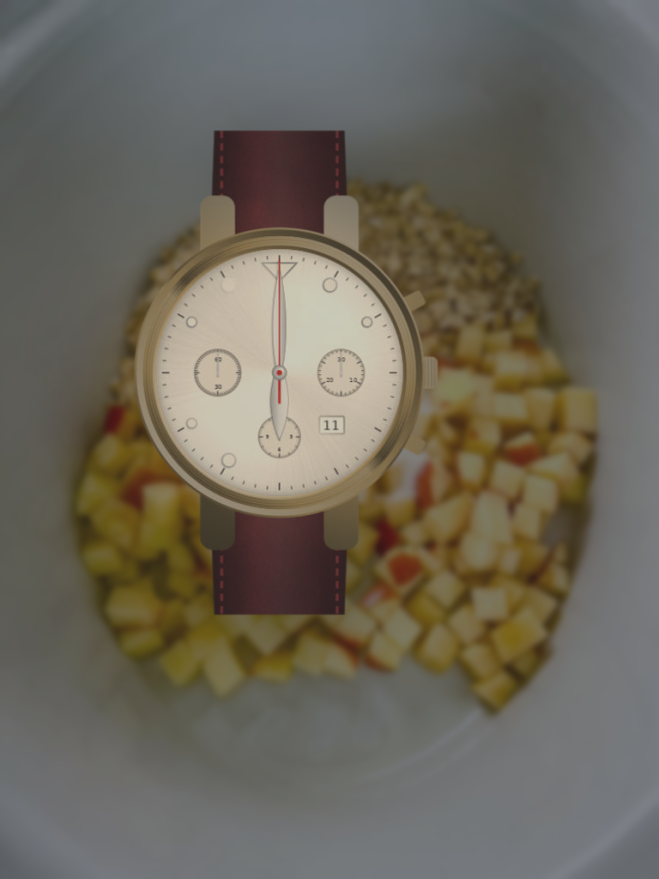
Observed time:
{"hour": 6, "minute": 0}
